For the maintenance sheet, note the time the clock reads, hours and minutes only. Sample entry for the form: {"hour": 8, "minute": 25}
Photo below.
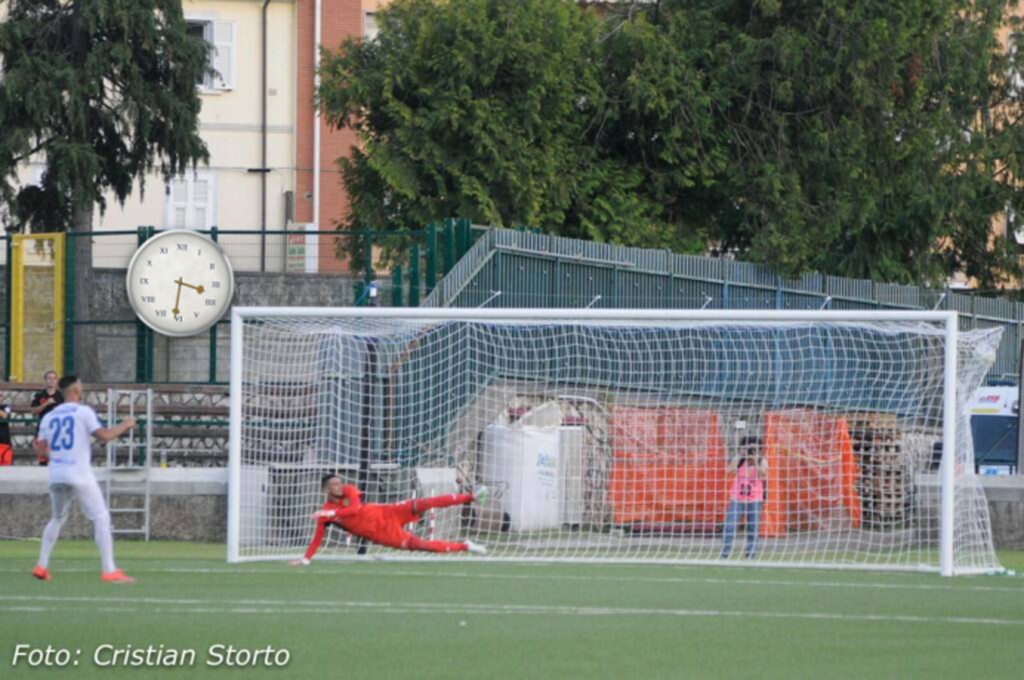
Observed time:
{"hour": 3, "minute": 31}
